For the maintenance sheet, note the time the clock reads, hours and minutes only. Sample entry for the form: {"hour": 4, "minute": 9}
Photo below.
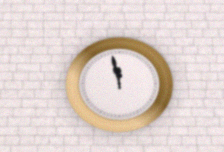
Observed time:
{"hour": 11, "minute": 58}
